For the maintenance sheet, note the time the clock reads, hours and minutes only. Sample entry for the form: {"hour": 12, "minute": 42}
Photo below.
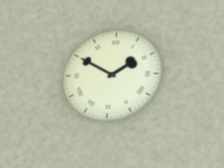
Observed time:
{"hour": 1, "minute": 50}
